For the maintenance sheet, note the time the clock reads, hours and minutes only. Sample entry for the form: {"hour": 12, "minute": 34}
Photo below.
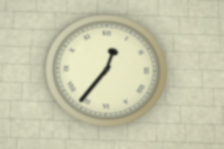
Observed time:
{"hour": 12, "minute": 36}
